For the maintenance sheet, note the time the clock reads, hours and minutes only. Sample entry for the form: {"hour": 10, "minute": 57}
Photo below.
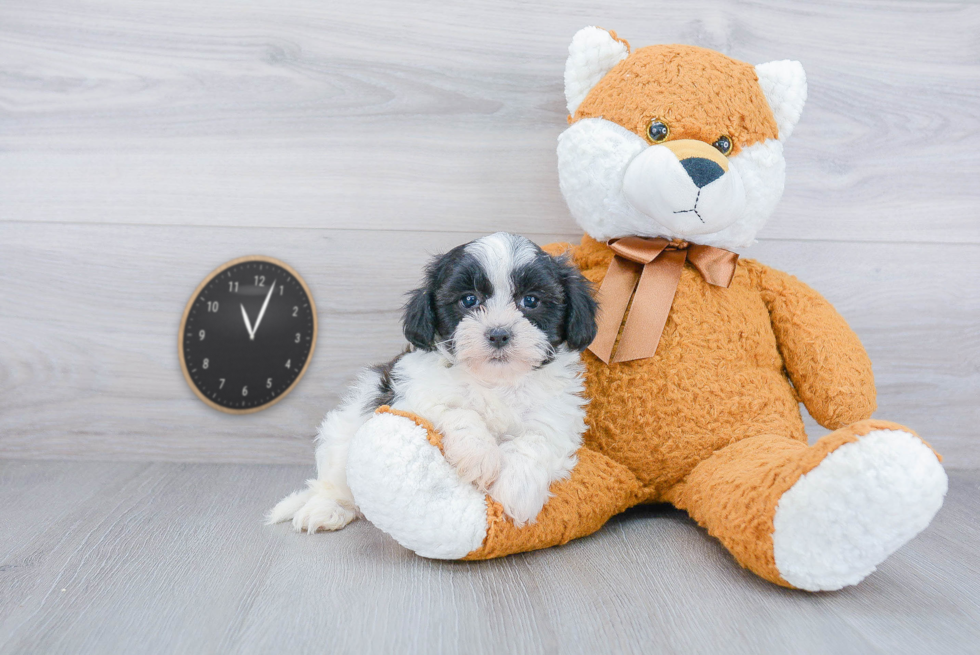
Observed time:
{"hour": 11, "minute": 3}
